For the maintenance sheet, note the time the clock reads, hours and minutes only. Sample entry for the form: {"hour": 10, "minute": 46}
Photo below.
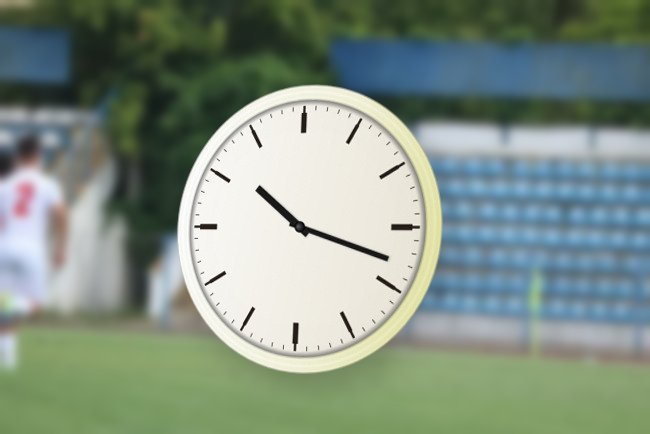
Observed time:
{"hour": 10, "minute": 18}
